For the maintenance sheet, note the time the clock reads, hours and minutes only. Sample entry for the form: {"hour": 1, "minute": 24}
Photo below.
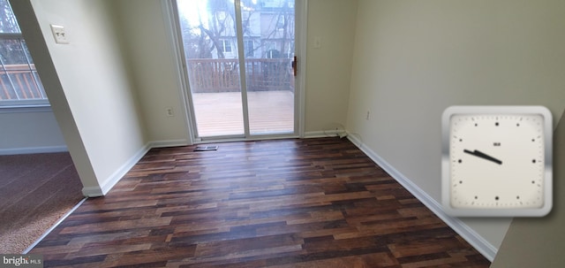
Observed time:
{"hour": 9, "minute": 48}
